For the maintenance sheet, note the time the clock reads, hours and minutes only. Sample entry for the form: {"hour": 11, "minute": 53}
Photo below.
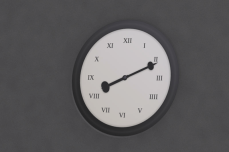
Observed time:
{"hour": 8, "minute": 11}
